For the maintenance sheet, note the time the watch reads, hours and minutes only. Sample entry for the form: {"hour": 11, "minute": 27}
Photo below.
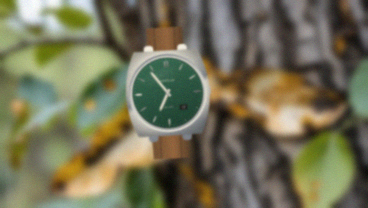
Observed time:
{"hour": 6, "minute": 54}
